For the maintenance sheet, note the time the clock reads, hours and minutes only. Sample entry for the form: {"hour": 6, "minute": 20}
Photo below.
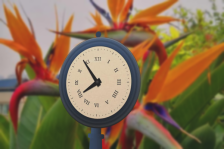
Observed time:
{"hour": 7, "minute": 54}
